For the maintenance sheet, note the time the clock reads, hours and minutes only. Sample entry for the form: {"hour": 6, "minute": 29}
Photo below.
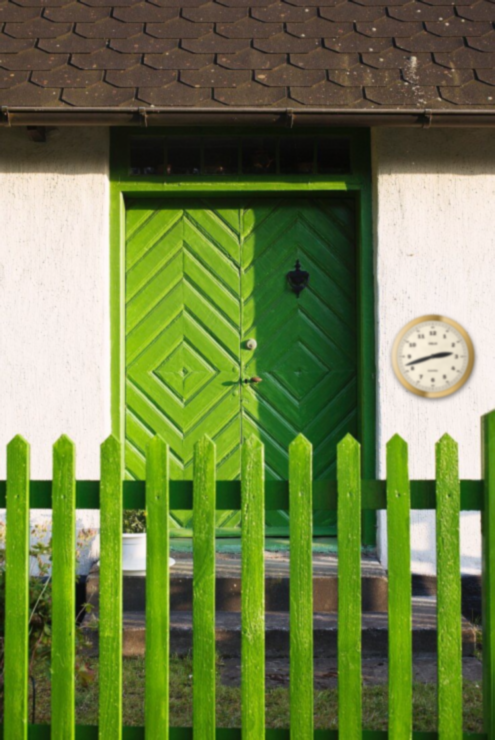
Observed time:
{"hour": 2, "minute": 42}
